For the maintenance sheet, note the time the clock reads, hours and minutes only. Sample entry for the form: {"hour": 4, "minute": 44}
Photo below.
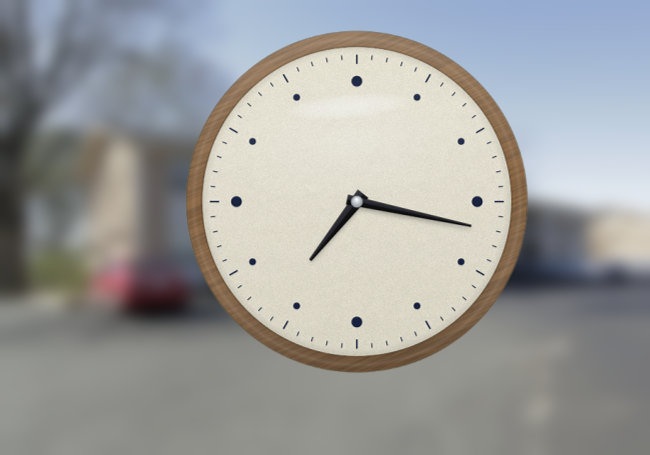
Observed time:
{"hour": 7, "minute": 17}
